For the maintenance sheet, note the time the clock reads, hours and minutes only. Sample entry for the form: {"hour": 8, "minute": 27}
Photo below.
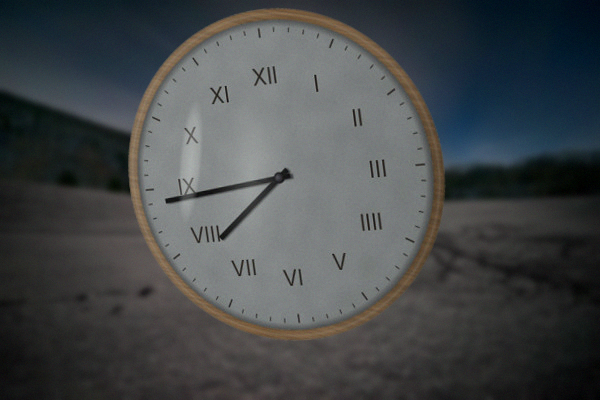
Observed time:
{"hour": 7, "minute": 44}
